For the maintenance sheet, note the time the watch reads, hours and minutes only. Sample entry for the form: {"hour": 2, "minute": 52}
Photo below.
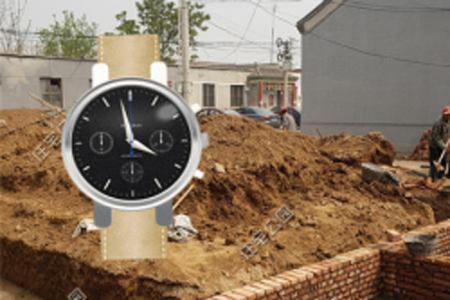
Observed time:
{"hour": 3, "minute": 58}
